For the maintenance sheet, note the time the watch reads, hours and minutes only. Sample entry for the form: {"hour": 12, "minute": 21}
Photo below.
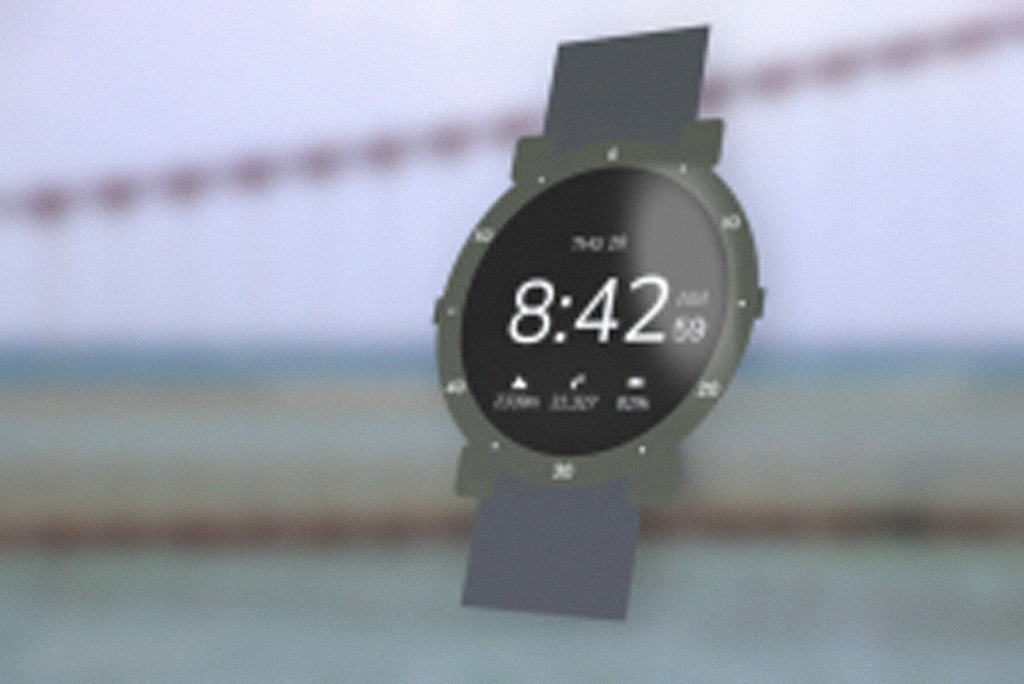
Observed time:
{"hour": 8, "minute": 42}
